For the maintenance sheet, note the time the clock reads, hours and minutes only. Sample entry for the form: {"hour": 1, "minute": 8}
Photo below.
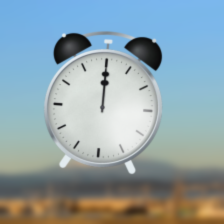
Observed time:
{"hour": 12, "minute": 0}
